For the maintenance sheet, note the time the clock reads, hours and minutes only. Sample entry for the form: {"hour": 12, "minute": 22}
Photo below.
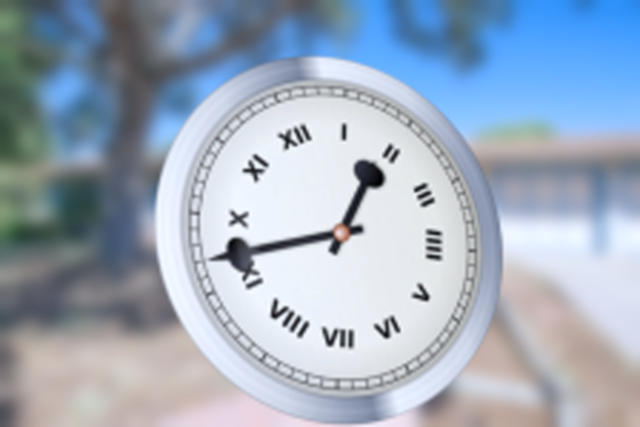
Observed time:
{"hour": 1, "minute": 47}
